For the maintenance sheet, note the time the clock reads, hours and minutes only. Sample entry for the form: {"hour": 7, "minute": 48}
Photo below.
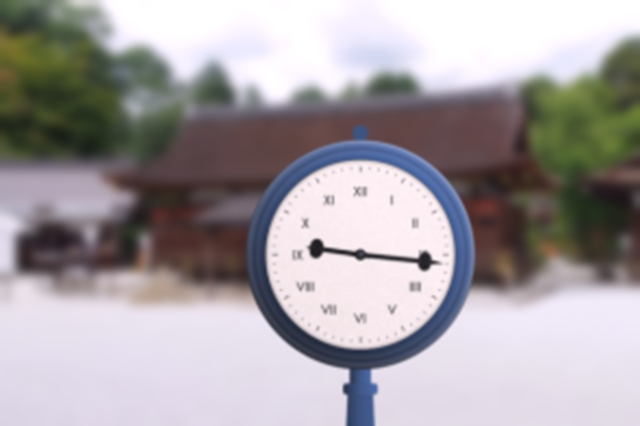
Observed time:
{"hour": 9, "minute": 16}
